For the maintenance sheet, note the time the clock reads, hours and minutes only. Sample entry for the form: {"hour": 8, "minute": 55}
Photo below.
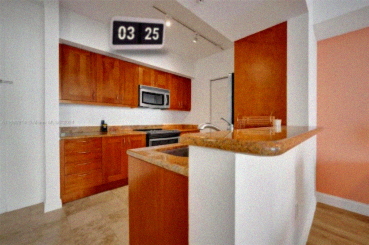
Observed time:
{"hour": 3, "minute": 25}
